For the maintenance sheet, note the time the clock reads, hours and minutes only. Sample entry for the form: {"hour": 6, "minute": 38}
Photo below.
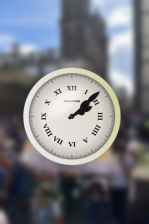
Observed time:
{"hour": 2, "minute": 8}
